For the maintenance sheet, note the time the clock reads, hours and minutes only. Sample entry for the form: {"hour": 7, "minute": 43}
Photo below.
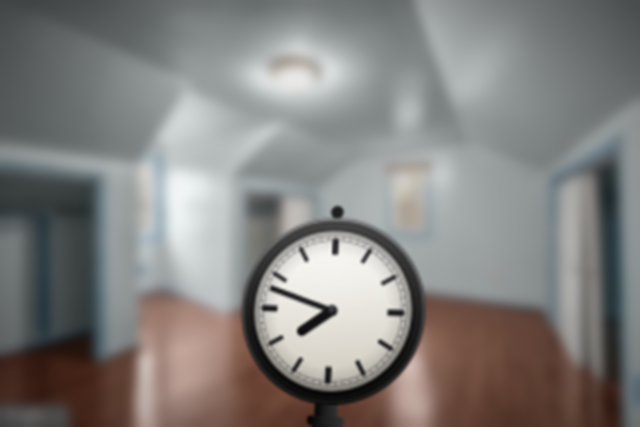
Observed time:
{"hour": 7, "minute": 48}
